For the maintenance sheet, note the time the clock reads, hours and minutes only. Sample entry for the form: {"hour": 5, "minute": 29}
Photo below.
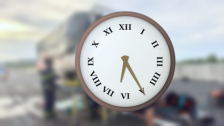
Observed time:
{"hour": 6, "minute": 25}
